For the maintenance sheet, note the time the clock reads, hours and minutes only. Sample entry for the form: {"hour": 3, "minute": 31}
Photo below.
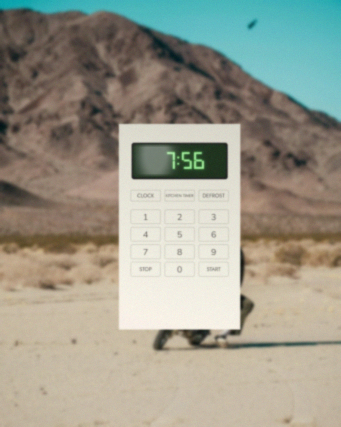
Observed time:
{"hour": 7, "minute": 56}
